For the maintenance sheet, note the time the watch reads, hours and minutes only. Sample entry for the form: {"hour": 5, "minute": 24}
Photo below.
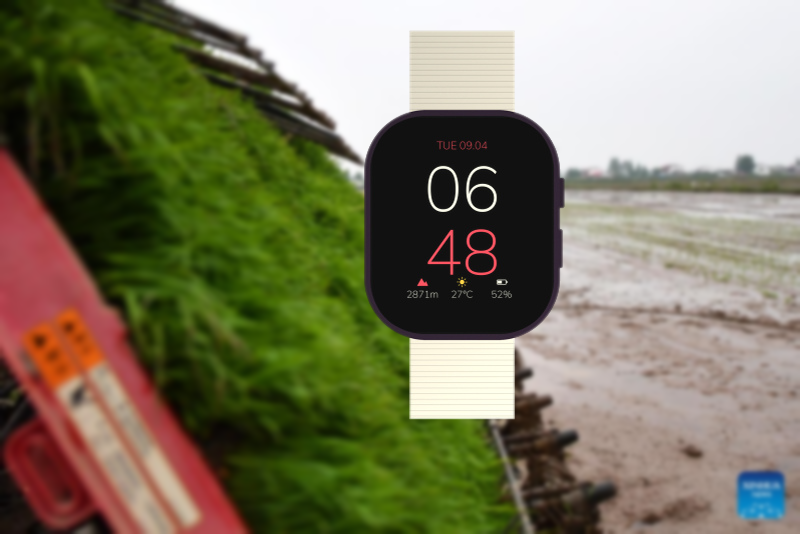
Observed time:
{"hour": 6, "minute": 48}
